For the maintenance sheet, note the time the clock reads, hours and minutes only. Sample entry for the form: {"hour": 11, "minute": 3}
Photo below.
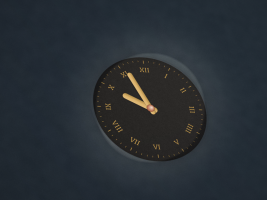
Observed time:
{"hour": 9, "minute": 56}
